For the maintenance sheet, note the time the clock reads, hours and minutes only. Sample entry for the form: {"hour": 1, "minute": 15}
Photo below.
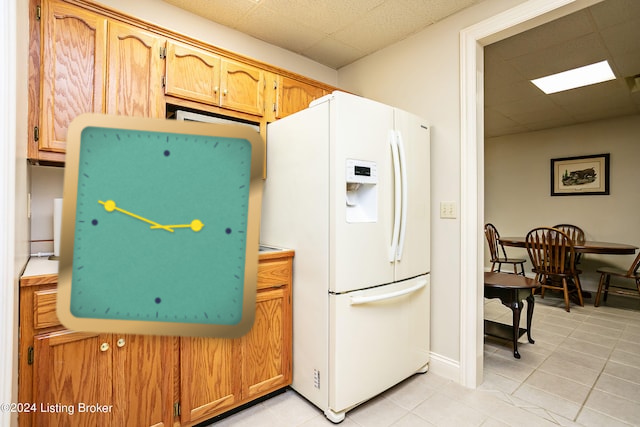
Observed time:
{"hour": 2, "minute": 48}
